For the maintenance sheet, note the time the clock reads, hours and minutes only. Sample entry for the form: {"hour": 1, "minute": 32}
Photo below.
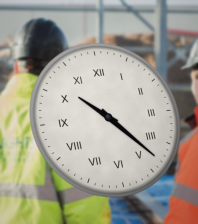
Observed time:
{"hour": 10, "minute": 23}
